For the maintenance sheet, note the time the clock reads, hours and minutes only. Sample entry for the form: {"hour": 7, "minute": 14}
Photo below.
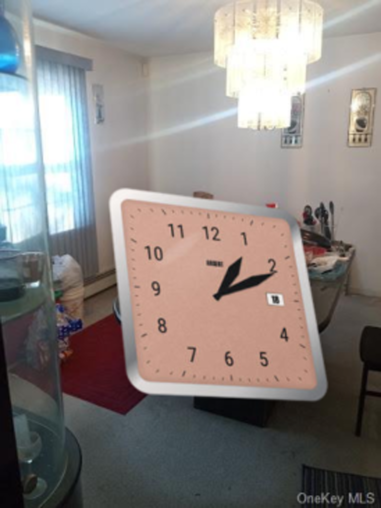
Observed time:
{"hour": 1, "minute": 11}
